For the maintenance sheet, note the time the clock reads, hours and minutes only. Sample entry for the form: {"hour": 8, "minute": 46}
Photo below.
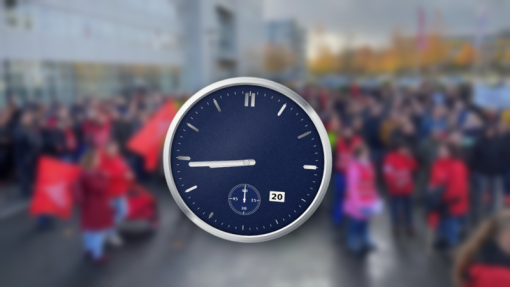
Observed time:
{"hour": 8, "minute": 44}
